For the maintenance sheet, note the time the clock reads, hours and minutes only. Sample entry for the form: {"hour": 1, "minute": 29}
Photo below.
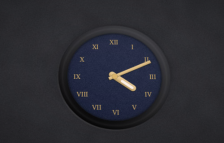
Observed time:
{"hour": 4, "minute": 11}
